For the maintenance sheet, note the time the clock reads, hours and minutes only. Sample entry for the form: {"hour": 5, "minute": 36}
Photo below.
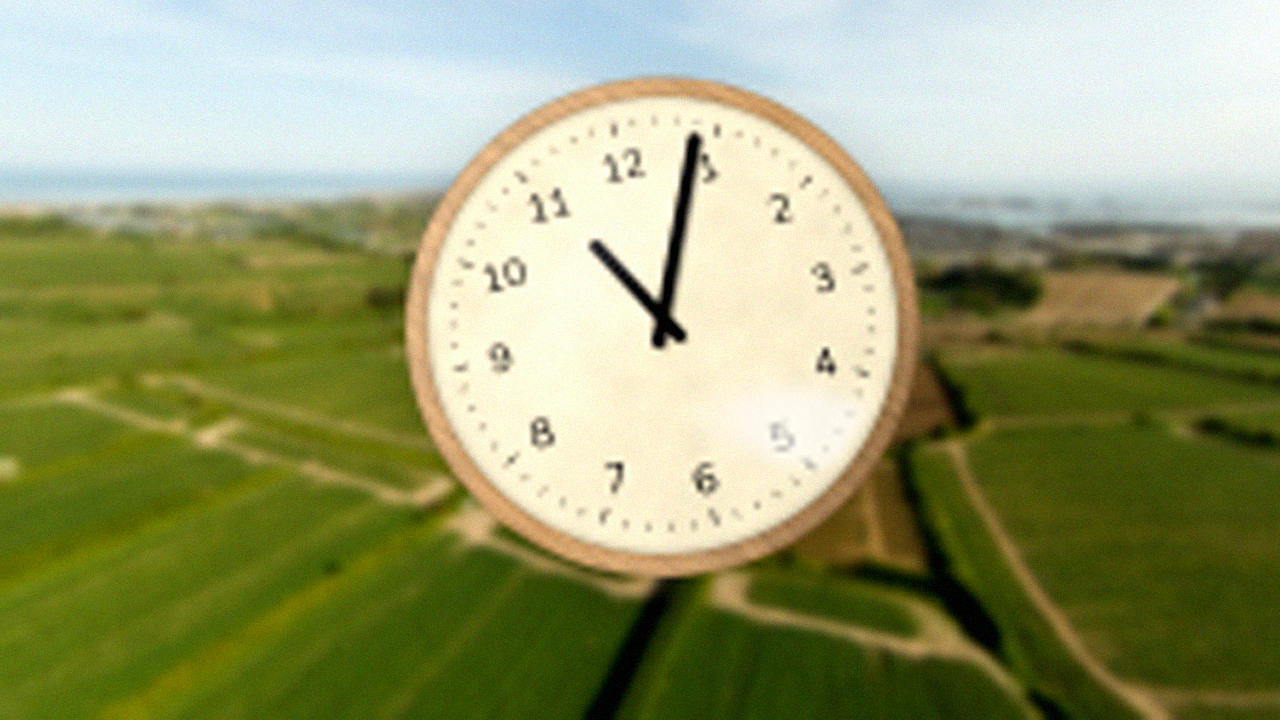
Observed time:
{"hour": 11, "minute": 4}
